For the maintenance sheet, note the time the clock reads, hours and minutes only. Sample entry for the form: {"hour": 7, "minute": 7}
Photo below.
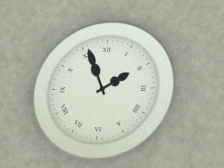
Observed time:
{"hour": 1, "minute": 56}
